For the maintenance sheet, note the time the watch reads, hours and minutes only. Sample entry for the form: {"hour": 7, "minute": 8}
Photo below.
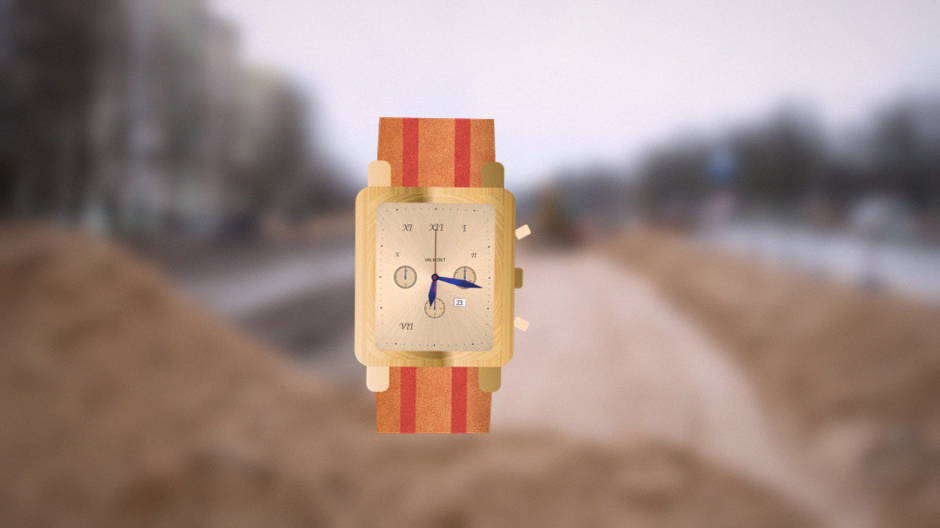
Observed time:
{"hour": 6, "minute": 17}
